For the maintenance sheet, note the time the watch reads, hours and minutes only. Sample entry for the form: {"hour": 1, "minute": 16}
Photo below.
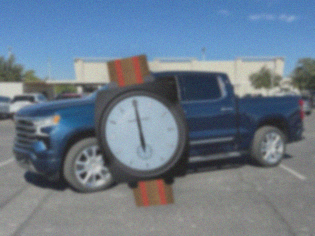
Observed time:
{"hour": 6, "minute": 0}
